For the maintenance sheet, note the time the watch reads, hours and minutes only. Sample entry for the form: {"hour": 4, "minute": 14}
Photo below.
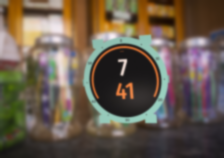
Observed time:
{"hour": 7, "minute": 41}
